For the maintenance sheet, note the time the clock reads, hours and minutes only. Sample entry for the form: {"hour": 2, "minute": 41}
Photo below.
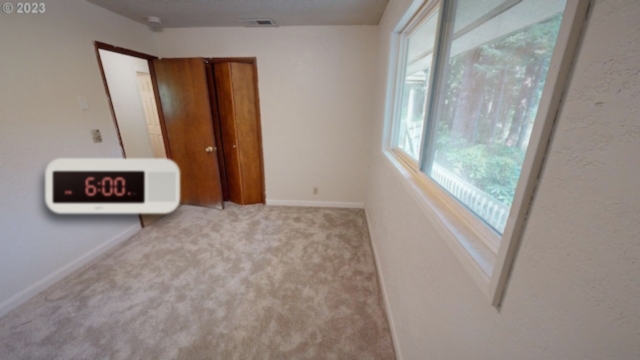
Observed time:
{"hour": 6, "minute": 0}
